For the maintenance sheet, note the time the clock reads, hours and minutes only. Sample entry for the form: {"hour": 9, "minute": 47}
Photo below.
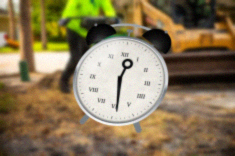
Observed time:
{"hour": 12, "minute": 29}
